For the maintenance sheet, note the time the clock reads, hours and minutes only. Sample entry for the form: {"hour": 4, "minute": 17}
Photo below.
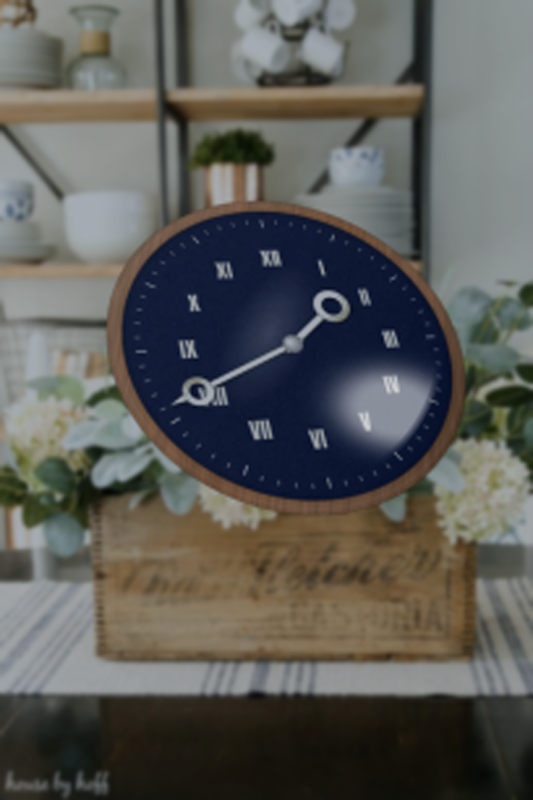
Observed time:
{"hour": 1, "minute": 41}
